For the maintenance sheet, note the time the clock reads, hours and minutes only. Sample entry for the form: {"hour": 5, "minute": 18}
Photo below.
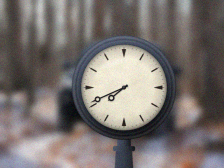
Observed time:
{"hour": 7, "minute": 41}
